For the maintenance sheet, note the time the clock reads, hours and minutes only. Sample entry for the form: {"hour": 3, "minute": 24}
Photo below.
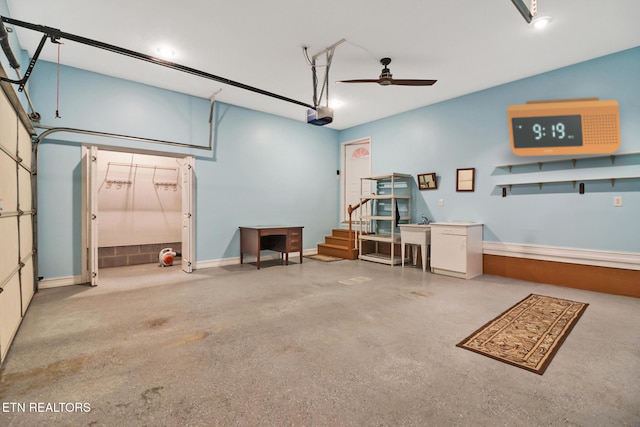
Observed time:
{"hour": 9, "minute": 19}
